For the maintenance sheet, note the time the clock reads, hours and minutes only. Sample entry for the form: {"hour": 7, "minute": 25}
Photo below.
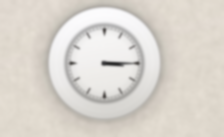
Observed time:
{"hour": 3, "minute": 15}
